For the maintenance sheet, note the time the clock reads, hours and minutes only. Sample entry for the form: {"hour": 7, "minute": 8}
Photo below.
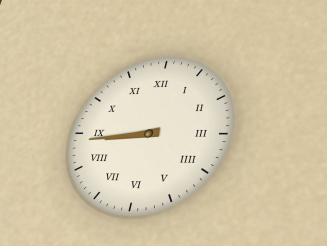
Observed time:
{"hour": 8, "minute": 44}
